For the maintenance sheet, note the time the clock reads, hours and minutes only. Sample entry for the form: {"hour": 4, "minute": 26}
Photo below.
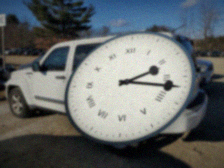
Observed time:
{"hour": 2, "minute": 17}
